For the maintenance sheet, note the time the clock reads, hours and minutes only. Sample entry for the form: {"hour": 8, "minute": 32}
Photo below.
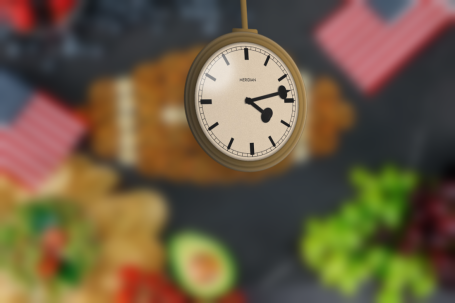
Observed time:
{"hour": 4, "minute": 13}
